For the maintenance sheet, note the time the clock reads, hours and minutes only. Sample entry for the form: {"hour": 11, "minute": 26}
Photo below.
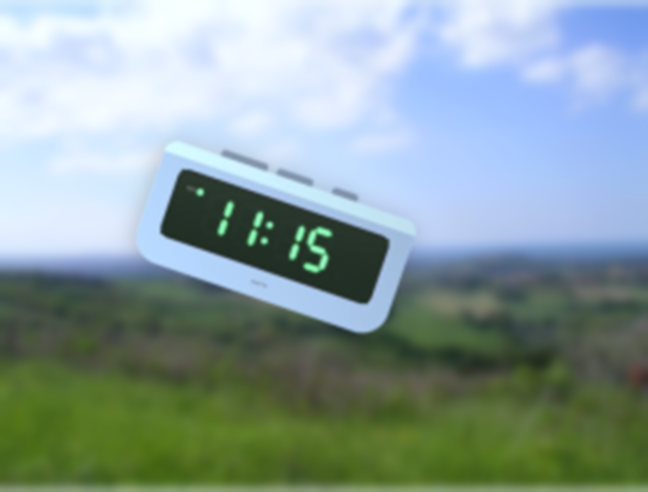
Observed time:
{"hour": 11, "minute": 15}
